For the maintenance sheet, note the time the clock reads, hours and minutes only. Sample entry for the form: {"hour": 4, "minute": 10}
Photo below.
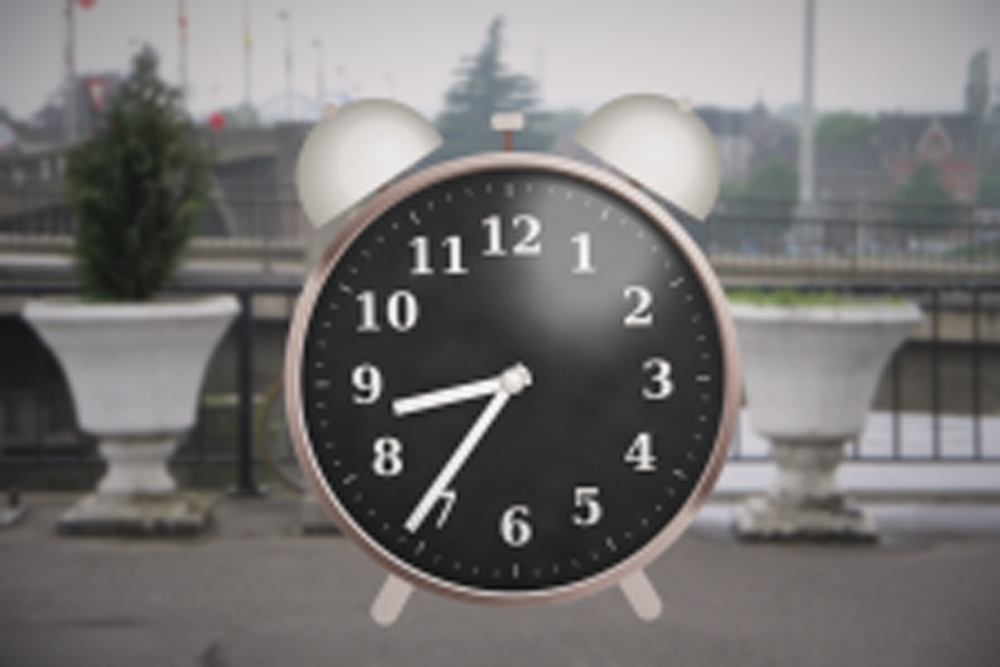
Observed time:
{"hour": 8, "minute": 36}
